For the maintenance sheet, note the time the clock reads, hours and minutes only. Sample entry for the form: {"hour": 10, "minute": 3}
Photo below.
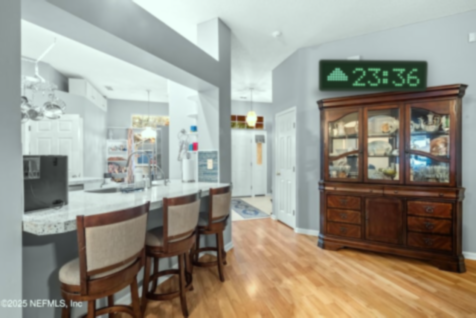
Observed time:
{"hour": 23, "minute": 36}
